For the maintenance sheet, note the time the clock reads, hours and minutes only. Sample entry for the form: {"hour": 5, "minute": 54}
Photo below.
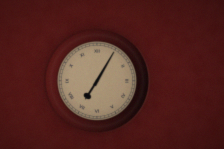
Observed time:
{"hour": 7, "minute": 5}
